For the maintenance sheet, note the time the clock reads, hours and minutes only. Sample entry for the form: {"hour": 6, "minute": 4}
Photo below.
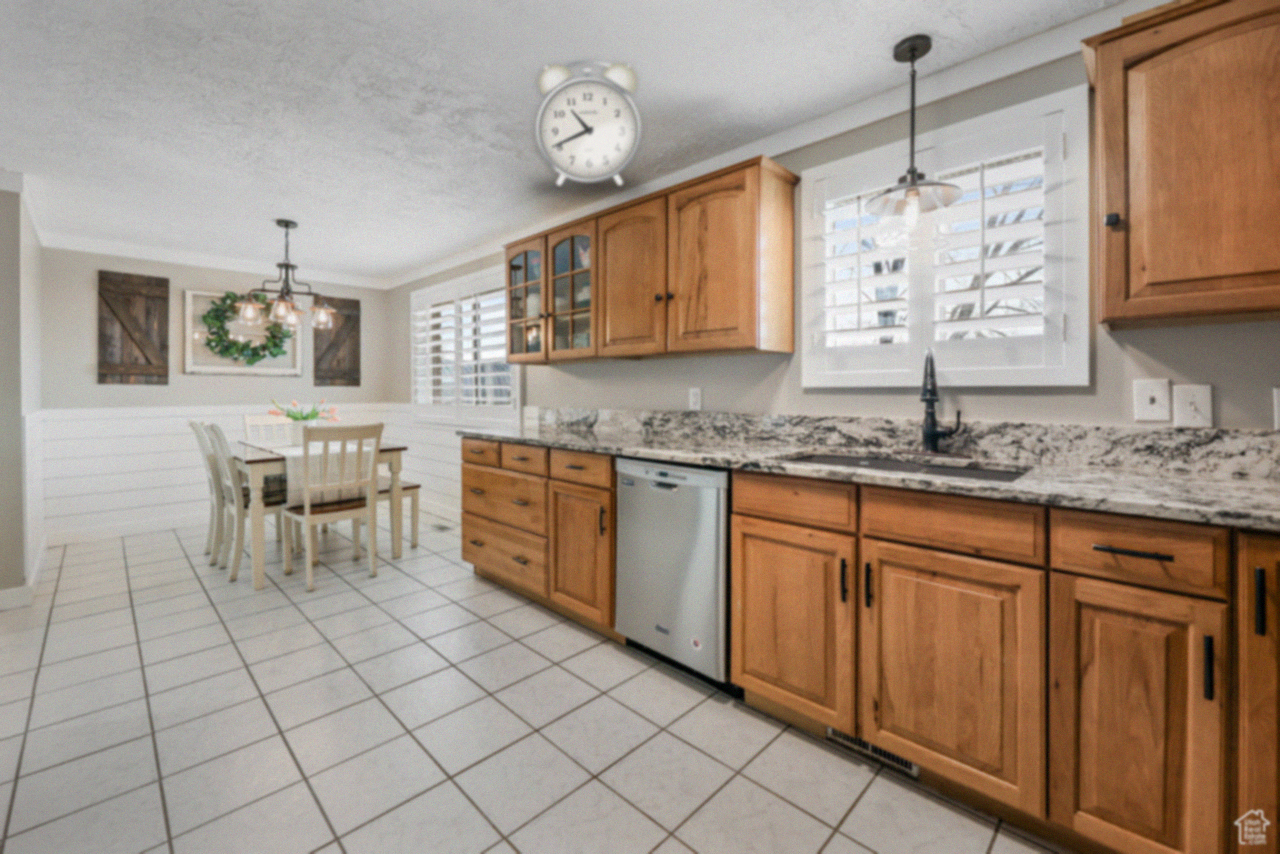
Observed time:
{"hour": 10, "minute": 41}
